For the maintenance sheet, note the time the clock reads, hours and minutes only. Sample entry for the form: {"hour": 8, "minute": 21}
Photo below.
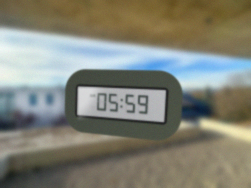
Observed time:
{"hour": 5, "minute": 59}
